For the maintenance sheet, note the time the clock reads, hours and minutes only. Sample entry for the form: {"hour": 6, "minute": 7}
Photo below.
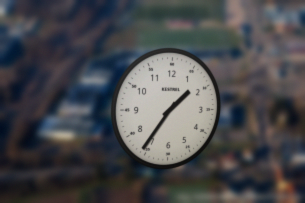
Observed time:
{"hour": 1, "minute": 36}
